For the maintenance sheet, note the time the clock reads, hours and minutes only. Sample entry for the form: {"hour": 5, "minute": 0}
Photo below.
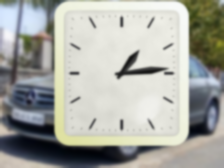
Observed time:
{"hour": 1, "minute": 14}
